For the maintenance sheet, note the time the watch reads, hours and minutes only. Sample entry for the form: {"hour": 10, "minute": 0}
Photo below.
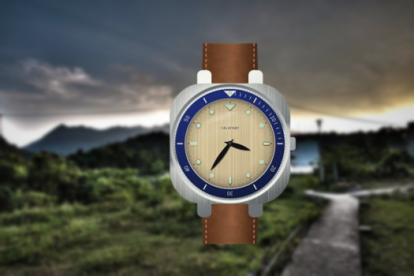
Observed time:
{"hour": 3, "minute": 36}
